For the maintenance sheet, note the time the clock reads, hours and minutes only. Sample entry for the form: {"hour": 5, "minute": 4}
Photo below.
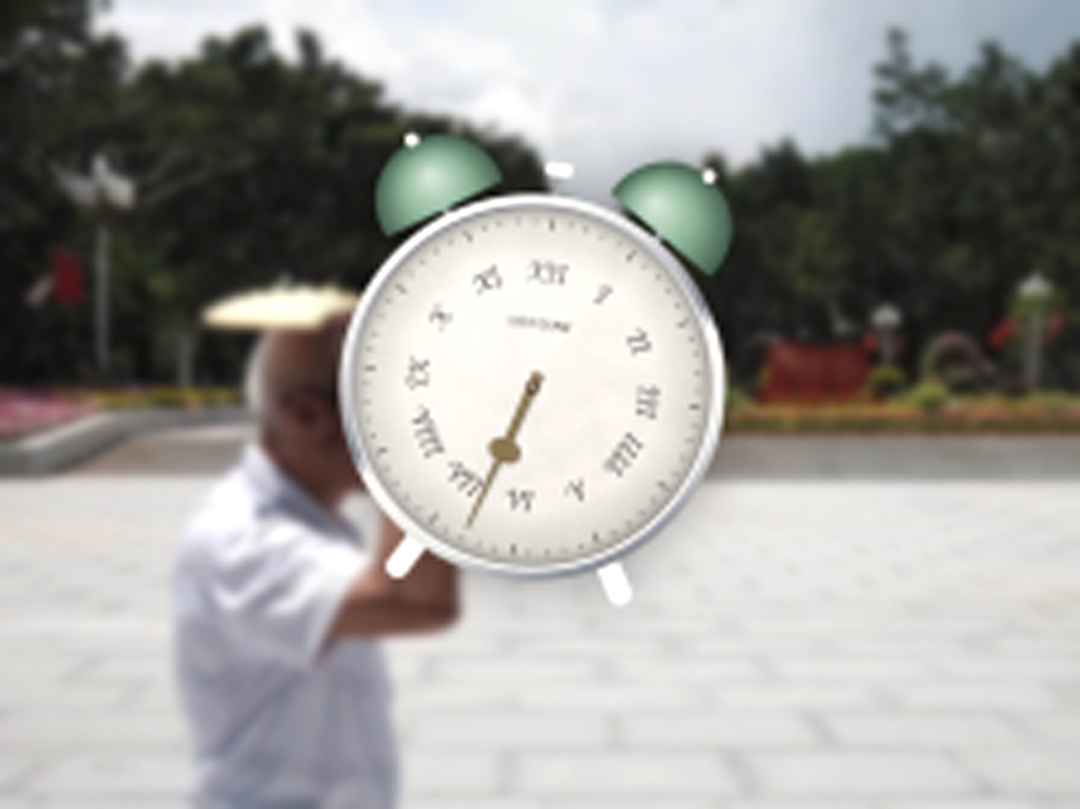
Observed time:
{"hour": 6, "minute": 33}
